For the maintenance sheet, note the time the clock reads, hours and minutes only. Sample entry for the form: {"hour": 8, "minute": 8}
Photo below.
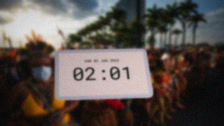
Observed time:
{"hour": 2, "minute": 1}
